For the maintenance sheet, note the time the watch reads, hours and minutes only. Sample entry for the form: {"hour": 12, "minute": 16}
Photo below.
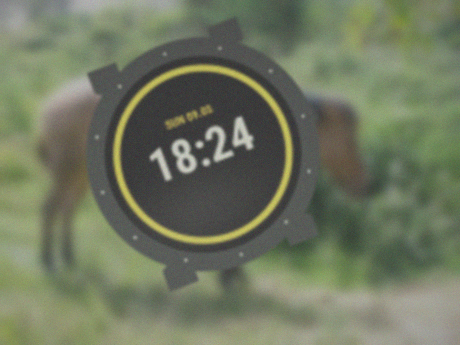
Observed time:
{"hour": 18, "minute": 24}
